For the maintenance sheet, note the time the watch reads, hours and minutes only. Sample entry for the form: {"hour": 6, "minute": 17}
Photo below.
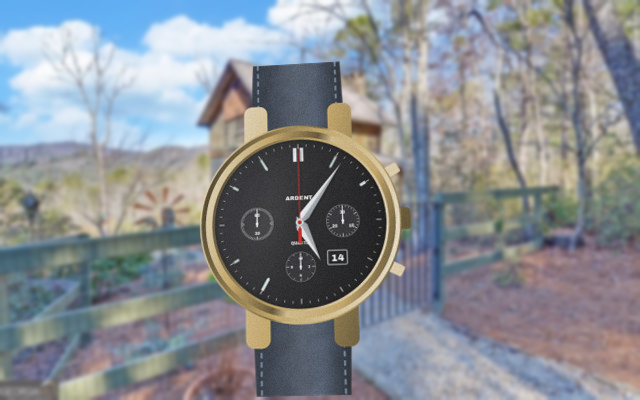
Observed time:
{"hour": 5, "minute": 6}
